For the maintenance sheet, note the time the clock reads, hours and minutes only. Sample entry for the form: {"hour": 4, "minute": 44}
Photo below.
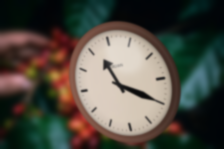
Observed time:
{"hour": 11, "minute": 20}
